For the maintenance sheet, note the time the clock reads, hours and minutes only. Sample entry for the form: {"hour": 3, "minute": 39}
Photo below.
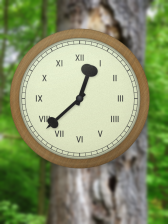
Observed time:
{"hour": 12, "minute": 38}
